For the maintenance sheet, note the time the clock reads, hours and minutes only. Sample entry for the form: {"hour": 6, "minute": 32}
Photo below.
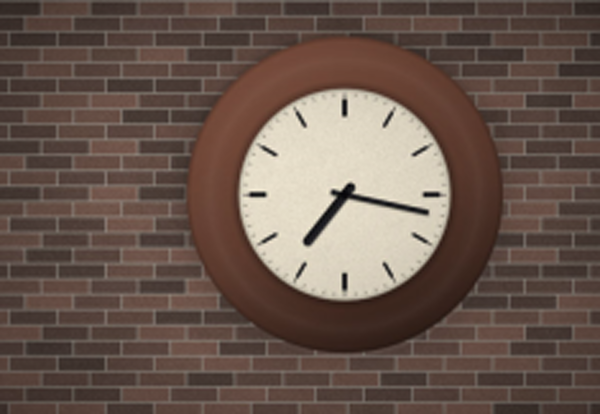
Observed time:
{"hour": 7, "minute": 17}
